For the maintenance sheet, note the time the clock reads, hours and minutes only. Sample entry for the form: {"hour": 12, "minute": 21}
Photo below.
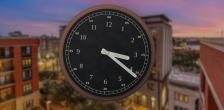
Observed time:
{"hour": 3, "minute": 21}
